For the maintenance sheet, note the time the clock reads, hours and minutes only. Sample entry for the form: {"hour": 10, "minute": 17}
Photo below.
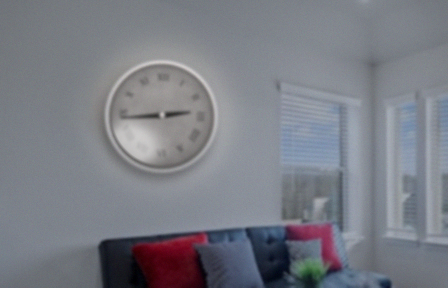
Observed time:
{"hour": 2, "minute": 44}
